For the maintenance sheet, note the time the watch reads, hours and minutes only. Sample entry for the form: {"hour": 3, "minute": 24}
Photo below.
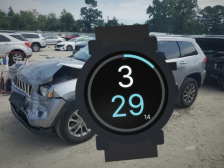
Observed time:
{"hour": 3, "minute": 29}
